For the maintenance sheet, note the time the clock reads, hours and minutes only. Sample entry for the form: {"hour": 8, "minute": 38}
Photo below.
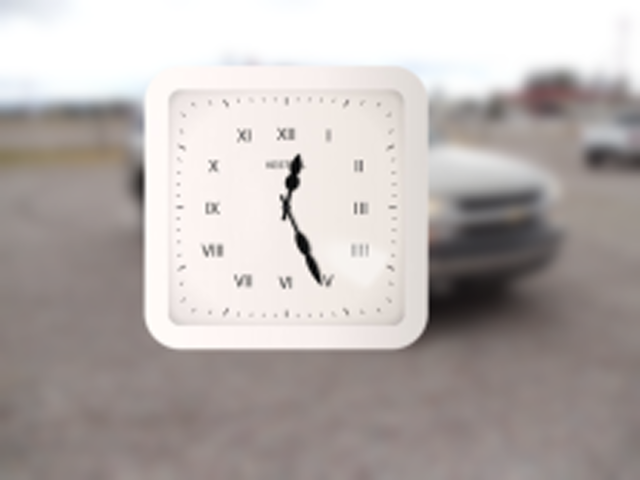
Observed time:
{"hour": 12, "minute": 26}
